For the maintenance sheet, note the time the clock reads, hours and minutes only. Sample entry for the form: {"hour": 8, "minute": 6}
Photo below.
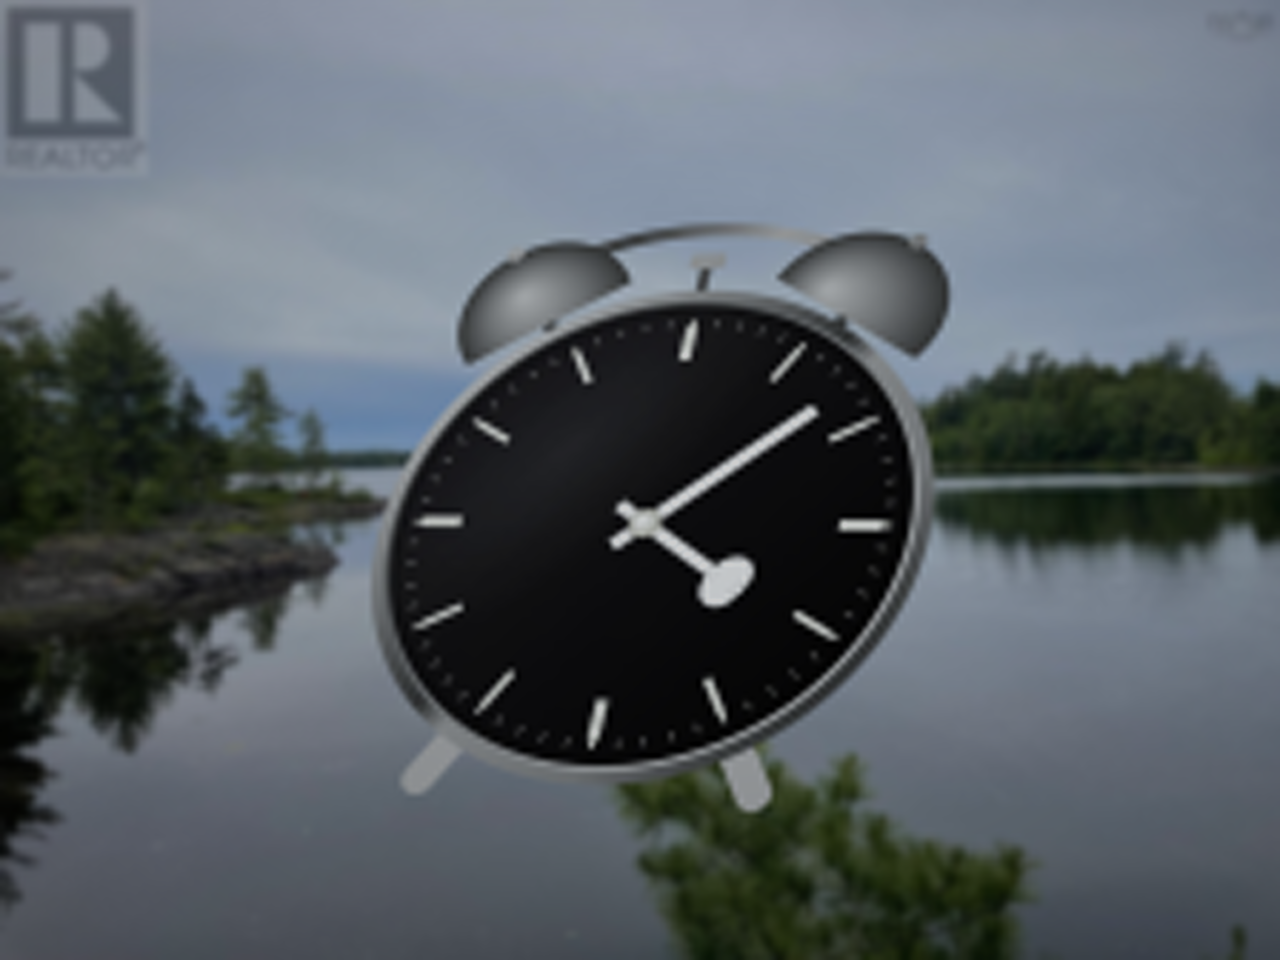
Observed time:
{"hour": 4, "minute": 8}
